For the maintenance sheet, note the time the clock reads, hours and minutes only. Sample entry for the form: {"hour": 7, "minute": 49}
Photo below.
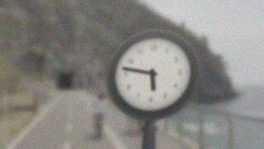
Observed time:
{"hour": 5, "minute": 47}
